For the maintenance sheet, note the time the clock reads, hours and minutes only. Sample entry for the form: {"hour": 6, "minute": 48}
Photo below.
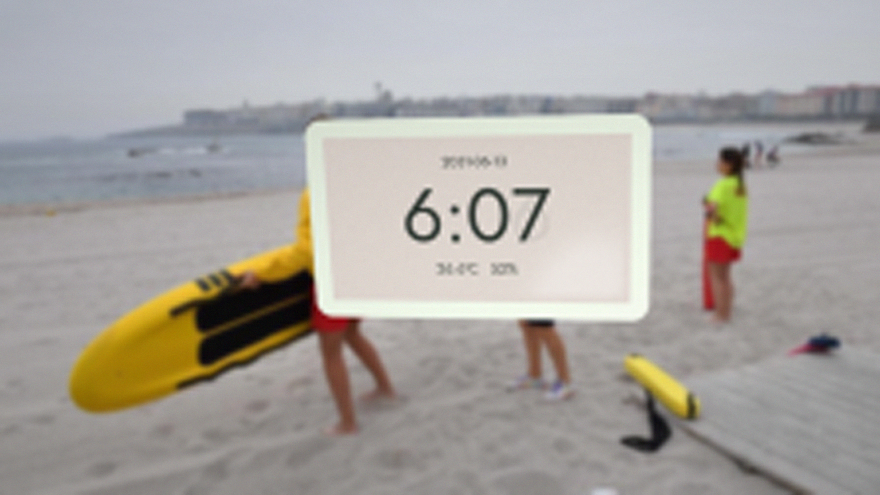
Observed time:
{"hour": 6, "minute": 7}
